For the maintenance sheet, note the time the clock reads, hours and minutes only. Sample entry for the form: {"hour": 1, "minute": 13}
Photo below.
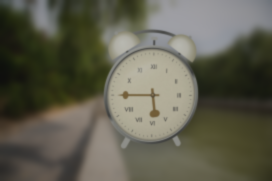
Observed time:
{"hour": 5, "minute": 45}
